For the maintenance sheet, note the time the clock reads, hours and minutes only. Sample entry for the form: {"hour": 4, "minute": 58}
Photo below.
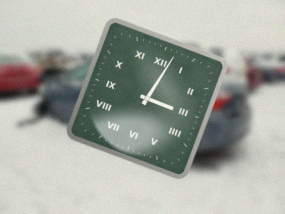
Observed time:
{"hour": 3, "minute": 2}
